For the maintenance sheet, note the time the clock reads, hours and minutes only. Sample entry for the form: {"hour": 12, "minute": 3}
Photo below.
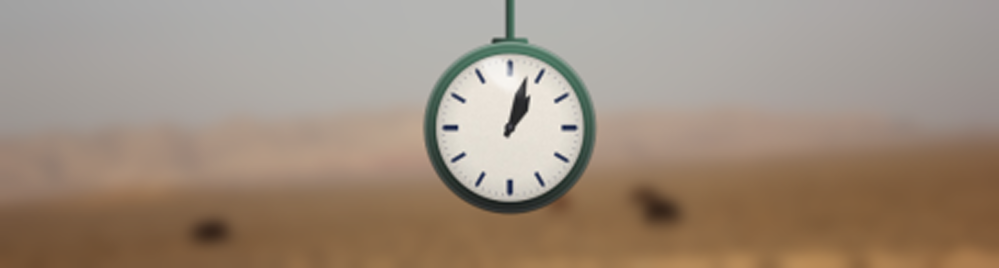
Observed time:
{"hour": 1, "minute": 3}
